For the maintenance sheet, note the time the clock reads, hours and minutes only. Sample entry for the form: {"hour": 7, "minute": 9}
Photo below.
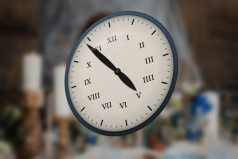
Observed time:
{"hour": 4, "minute": 54}
